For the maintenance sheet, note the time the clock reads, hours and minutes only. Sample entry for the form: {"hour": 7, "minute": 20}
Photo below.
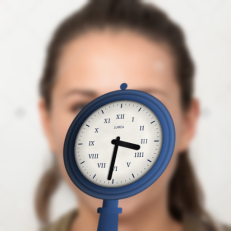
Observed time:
{"hour": 3, "minute": 31}
